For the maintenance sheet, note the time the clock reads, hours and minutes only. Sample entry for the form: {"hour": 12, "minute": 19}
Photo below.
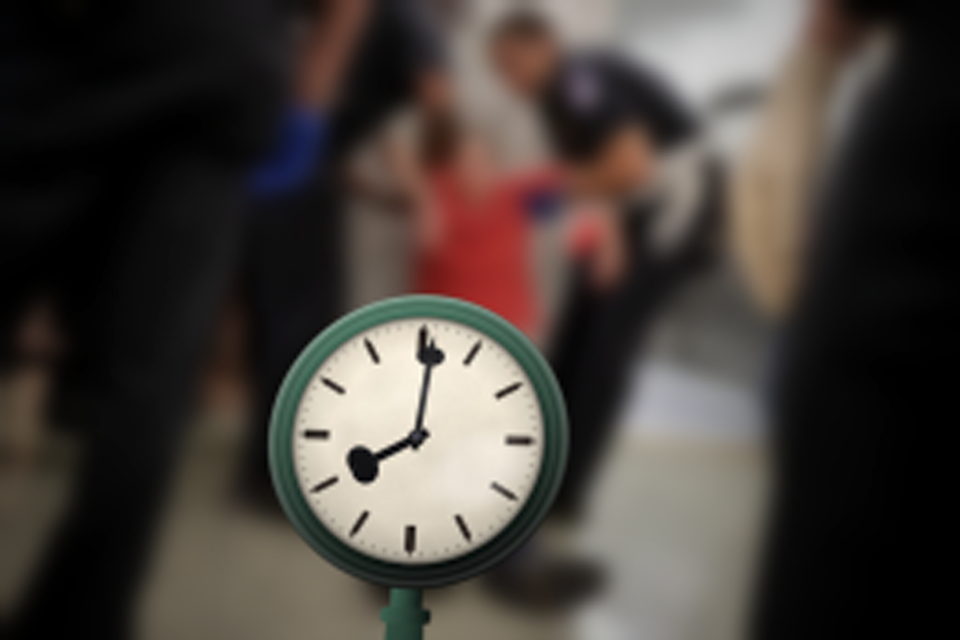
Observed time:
{"hour": 8, "minute": 1}
